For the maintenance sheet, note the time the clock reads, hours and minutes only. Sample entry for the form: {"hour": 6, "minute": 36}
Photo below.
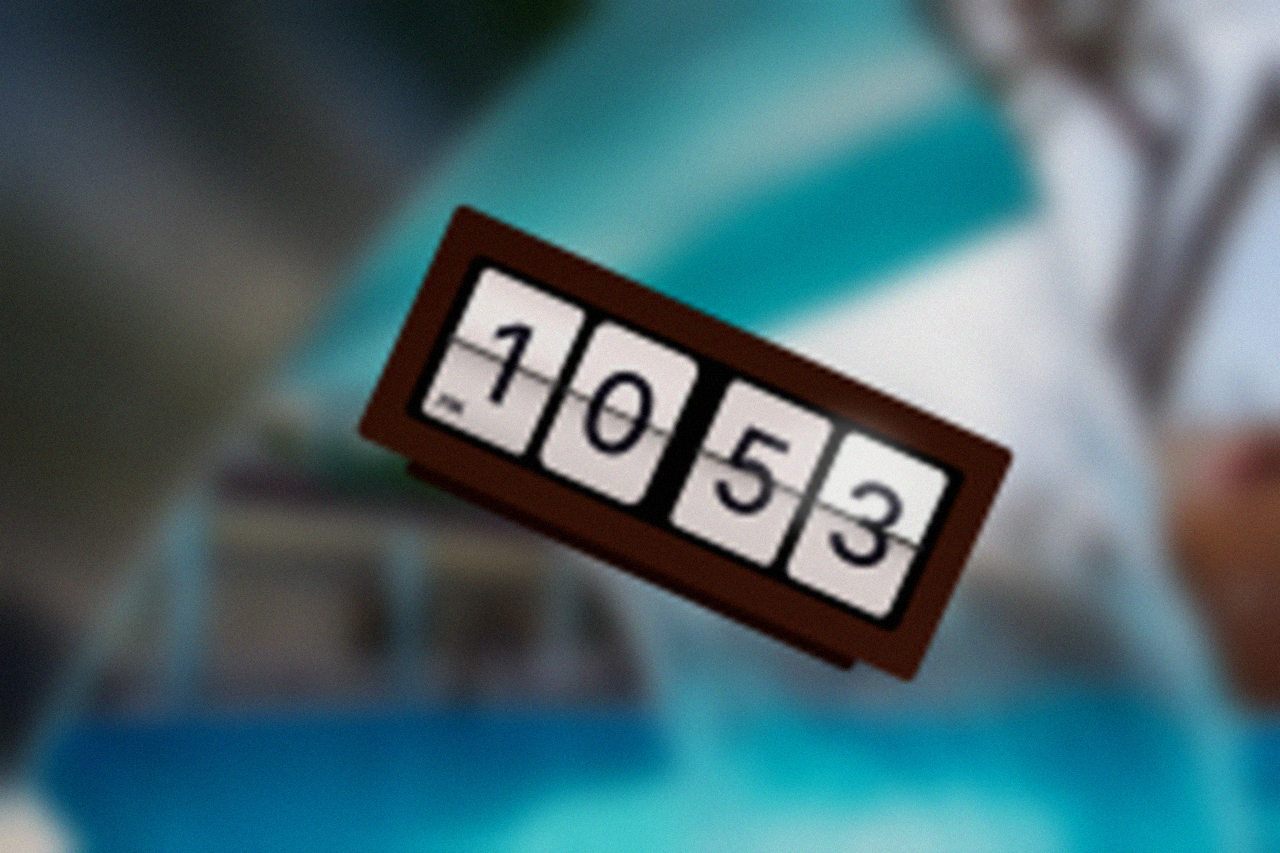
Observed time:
{"hour": 10, "minute": 53}
